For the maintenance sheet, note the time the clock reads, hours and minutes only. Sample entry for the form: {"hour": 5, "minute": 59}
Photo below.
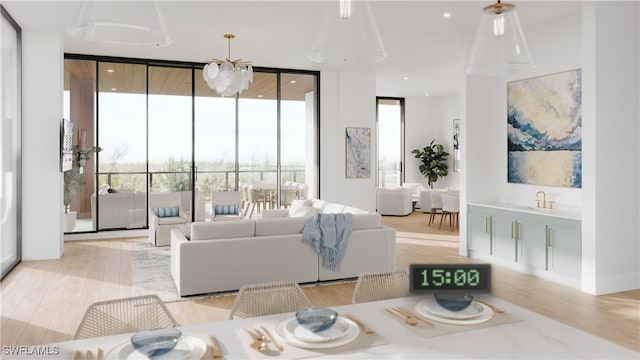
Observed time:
{"hour": 15, "minute": 0}
